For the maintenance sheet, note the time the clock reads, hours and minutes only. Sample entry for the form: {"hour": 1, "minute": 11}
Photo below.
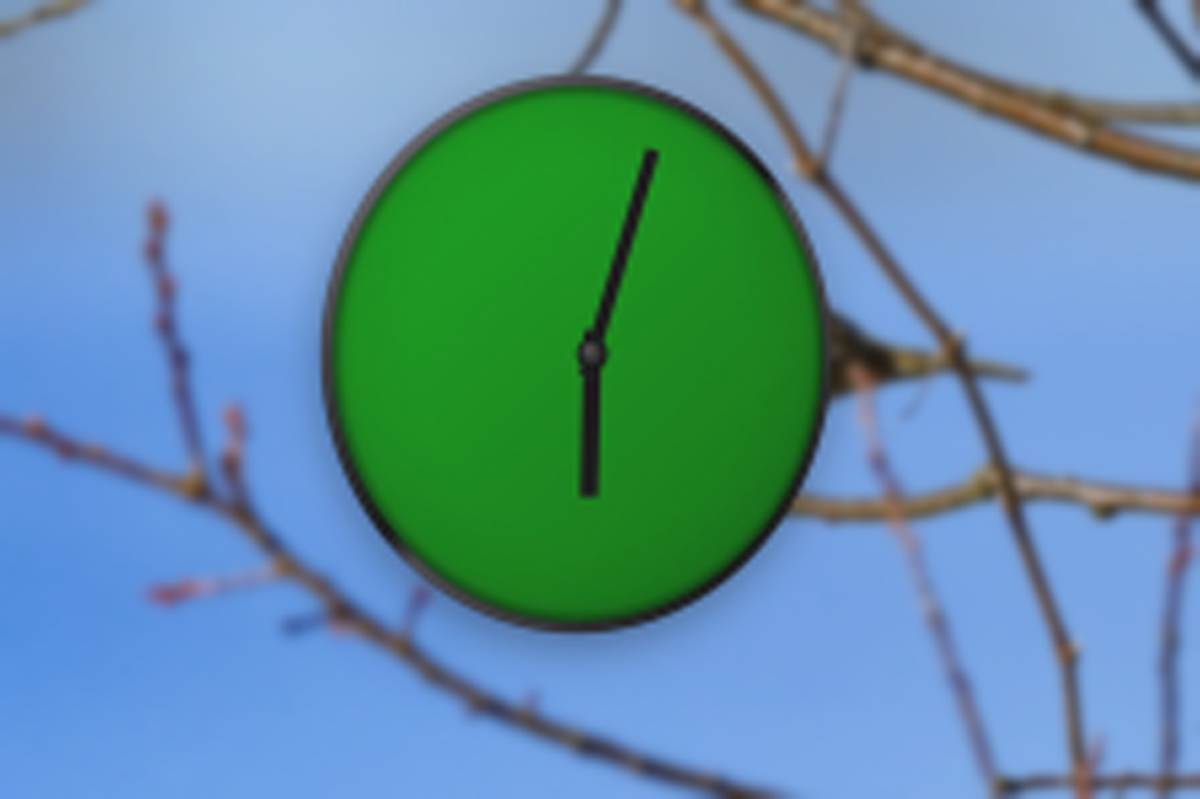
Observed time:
{"hour": 6, "minute": 3}
